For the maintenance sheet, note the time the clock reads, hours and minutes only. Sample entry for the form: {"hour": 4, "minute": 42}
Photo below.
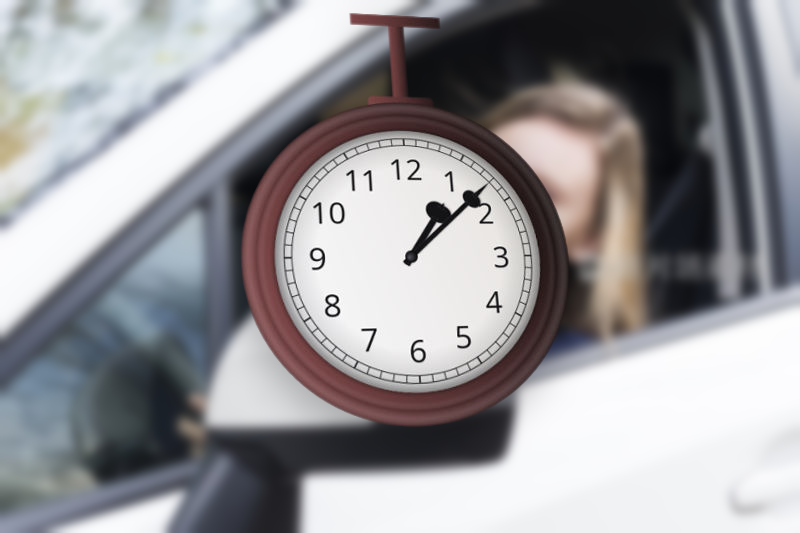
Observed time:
{"hour": 1, "minute": 8}
